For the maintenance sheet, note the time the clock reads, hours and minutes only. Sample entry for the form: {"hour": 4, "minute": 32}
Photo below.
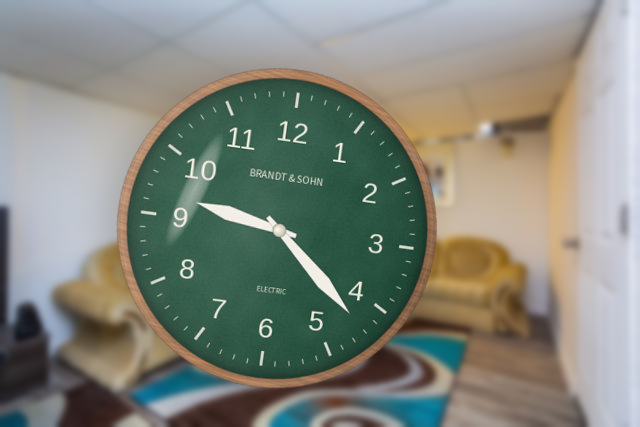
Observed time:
{"hour": 9, "minute": 22}
